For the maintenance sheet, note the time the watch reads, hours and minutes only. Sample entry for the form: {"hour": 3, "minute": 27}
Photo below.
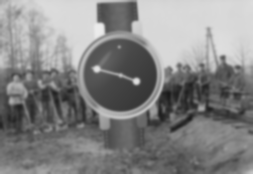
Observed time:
{"hour": 3, "minute": 48}
